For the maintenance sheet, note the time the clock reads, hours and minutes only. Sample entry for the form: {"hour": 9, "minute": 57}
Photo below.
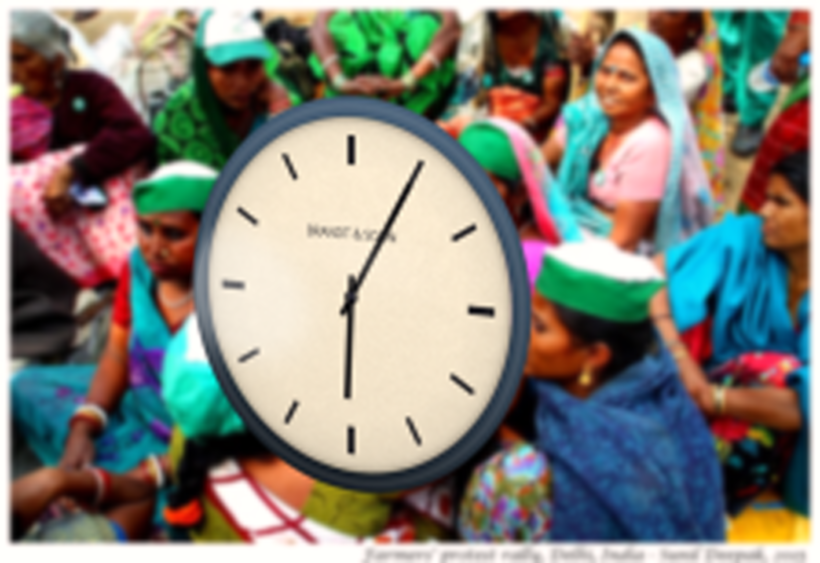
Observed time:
{"hour": 6, "minute": 5}
